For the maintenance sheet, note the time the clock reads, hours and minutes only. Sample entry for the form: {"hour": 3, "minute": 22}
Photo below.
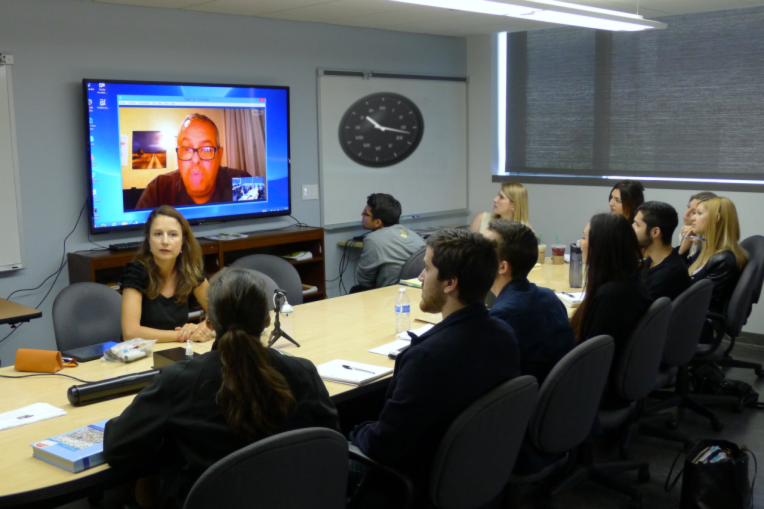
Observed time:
{"hour": 10, "minute": 17}
